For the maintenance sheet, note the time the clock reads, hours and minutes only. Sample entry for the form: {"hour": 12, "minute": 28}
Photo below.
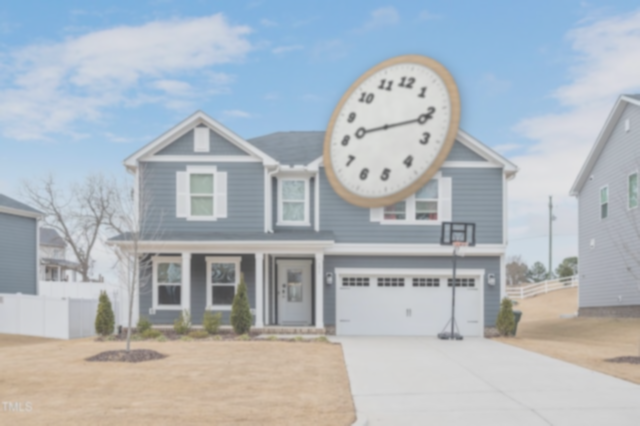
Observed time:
{"hour": 8, "minute": 11}
